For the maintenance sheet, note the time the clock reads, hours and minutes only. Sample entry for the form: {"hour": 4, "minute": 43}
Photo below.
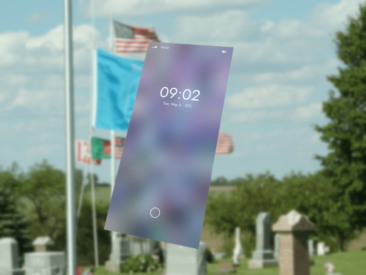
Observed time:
{"hour": 9, "minute": 2}
